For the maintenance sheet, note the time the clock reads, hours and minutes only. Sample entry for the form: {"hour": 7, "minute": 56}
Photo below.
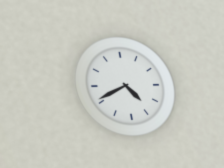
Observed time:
{"hour": 4, "minute": 41}
